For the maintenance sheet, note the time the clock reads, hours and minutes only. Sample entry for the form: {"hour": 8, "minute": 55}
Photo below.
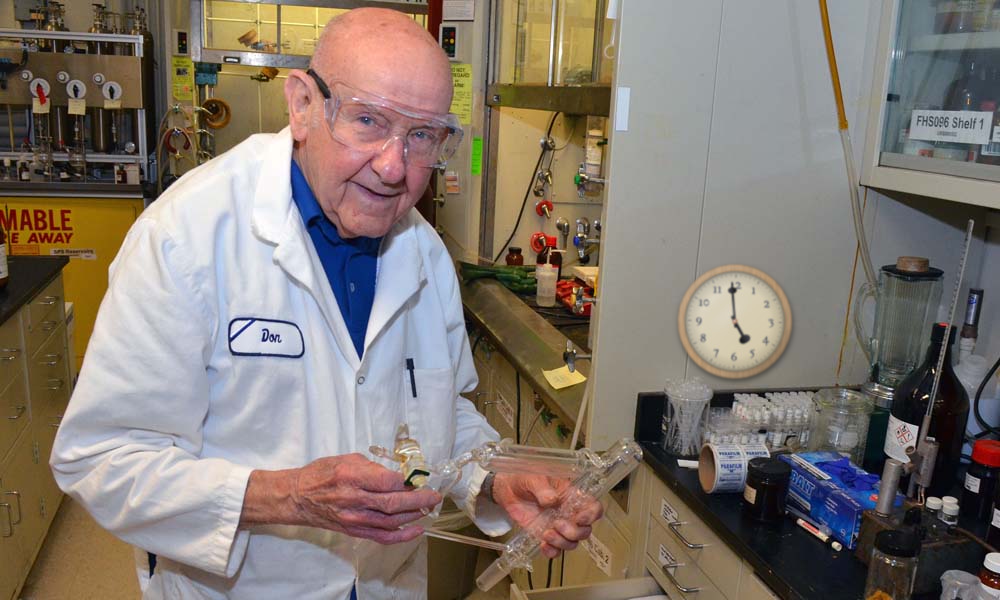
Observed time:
{"hour": 4, "minute": 59}
